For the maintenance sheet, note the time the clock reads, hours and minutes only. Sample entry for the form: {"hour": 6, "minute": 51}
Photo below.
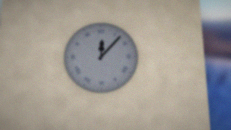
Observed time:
{"hour": 12, "minute": 7}
